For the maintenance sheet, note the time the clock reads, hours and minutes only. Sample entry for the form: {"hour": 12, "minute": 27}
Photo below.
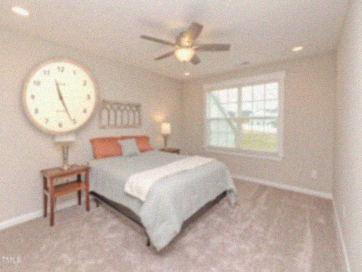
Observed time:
{"hour": 11, "minute": 26}
